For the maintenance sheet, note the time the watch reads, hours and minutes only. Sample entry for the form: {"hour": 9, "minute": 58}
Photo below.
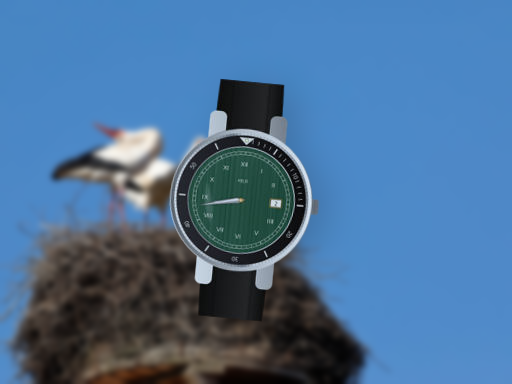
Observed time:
{"hour": 8, "minute": 43}
